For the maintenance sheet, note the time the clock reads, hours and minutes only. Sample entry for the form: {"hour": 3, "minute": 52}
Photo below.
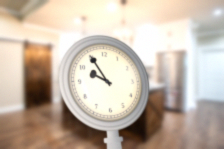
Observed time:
{"hour": 9, "minute": 55}
